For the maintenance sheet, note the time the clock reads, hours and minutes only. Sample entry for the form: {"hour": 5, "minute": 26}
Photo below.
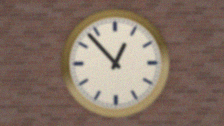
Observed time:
{"hour": 12, "minute": 53}
